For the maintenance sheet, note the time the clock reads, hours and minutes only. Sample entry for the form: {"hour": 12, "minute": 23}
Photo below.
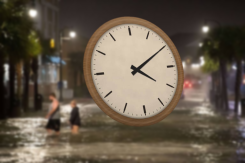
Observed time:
{"hour": 4, "minute": 10}
